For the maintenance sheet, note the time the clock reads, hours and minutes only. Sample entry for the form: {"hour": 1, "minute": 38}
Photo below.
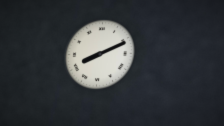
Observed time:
{"hour": 8, "minute": 11}
